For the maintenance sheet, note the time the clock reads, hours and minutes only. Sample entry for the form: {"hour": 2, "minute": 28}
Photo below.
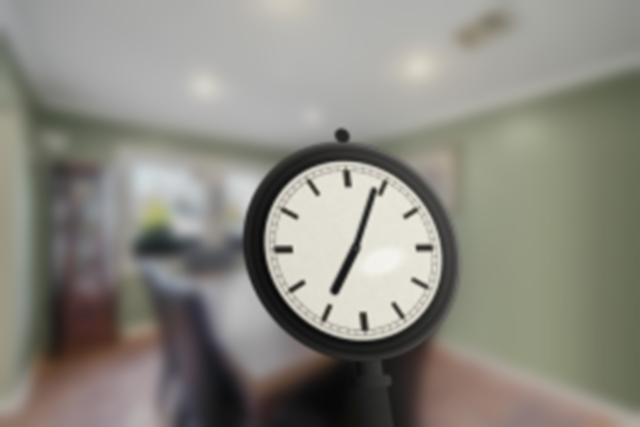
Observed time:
{"hour": 7, "minute": 4}
